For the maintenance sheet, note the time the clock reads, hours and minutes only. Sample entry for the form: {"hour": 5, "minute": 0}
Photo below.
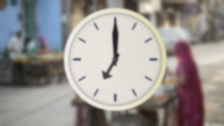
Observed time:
{"hour": 7, "minute": 0}
